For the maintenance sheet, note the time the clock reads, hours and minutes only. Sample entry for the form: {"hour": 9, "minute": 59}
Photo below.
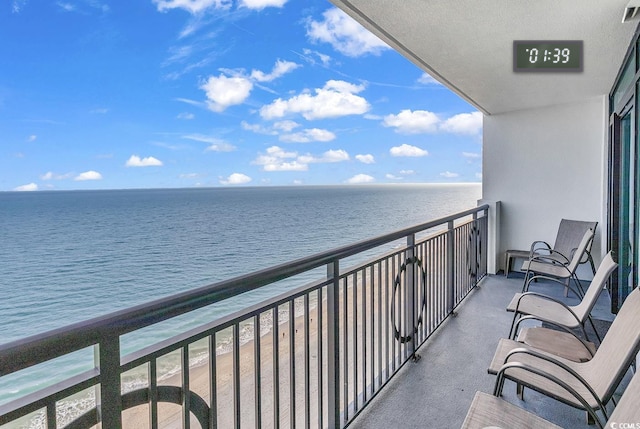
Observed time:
{"hour": 1, "minute": 39}
